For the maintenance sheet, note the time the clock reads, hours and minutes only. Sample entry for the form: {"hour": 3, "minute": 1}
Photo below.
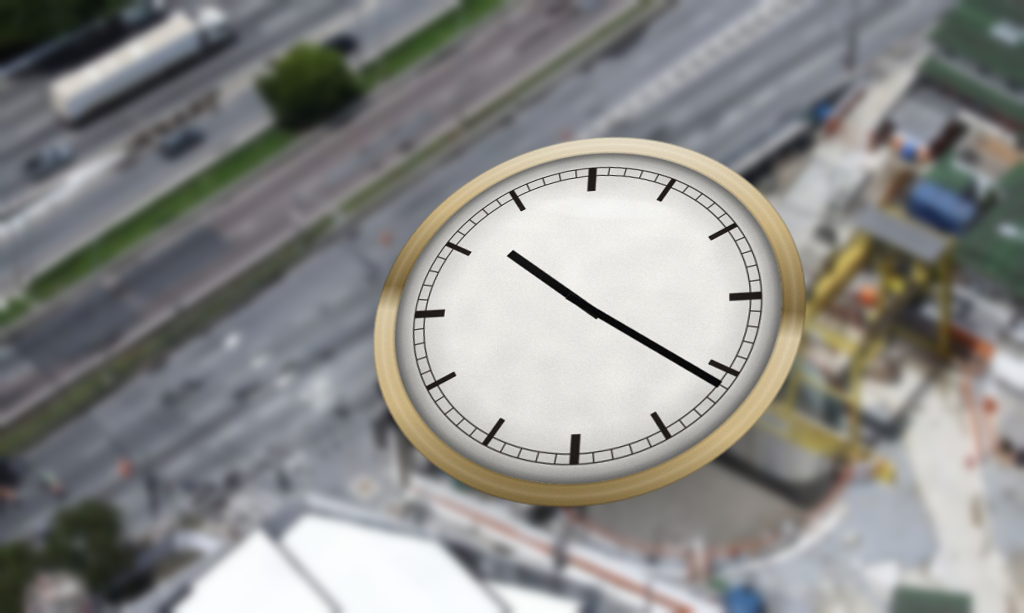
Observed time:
{"hour": 10, "minute": 21}
